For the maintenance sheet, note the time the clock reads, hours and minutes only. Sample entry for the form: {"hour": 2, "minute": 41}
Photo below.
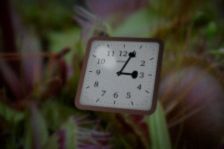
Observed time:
{"hour": 3, "minute": 4}
